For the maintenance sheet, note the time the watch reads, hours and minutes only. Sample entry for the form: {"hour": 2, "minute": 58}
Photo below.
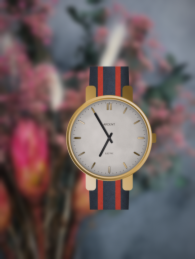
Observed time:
{"hour": 6, "minute": 55}
